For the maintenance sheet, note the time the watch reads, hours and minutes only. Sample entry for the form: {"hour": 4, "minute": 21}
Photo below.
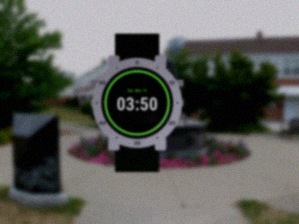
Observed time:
{"hour": 3, "minute": 50}
